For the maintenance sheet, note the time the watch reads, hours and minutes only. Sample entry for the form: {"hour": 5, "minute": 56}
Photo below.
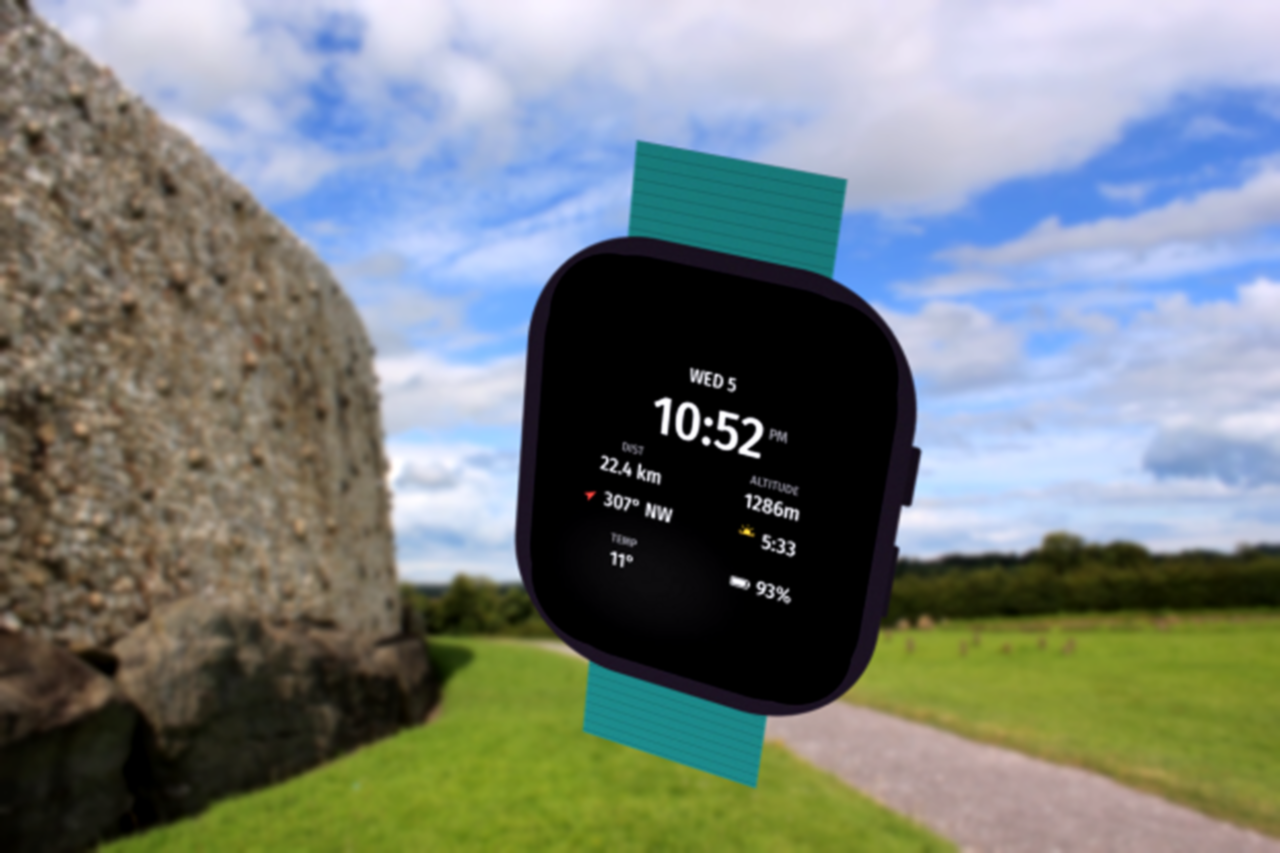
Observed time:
{"hour": 10, "minute": 52}
